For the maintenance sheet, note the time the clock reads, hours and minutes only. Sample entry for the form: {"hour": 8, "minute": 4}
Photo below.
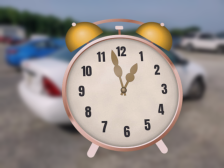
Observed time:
{"hour": 12, "minute": 58}
